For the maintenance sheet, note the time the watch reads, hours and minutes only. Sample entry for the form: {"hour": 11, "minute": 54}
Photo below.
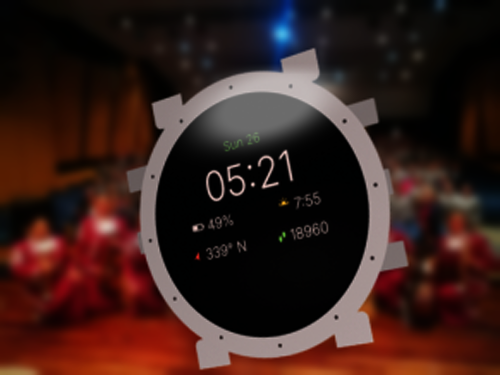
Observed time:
{"hour": 5, "minute": 21}
